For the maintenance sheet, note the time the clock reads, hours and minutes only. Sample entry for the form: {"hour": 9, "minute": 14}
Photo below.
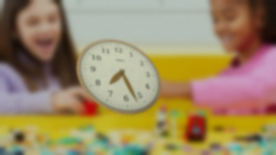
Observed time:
{"hour": 7, "minute": 27}
